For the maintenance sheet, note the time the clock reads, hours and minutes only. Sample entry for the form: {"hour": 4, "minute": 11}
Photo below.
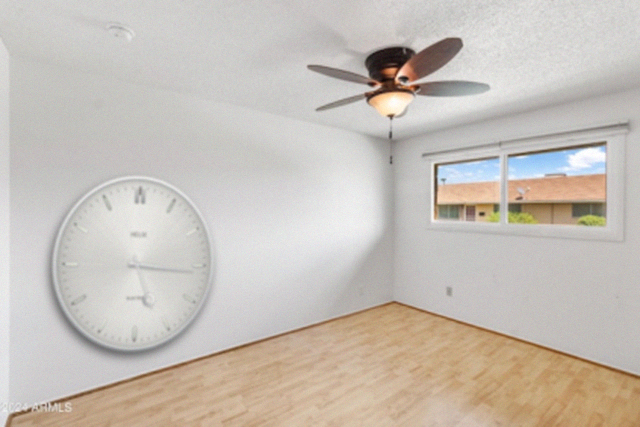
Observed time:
{"hour": 5, "minute": 16}
